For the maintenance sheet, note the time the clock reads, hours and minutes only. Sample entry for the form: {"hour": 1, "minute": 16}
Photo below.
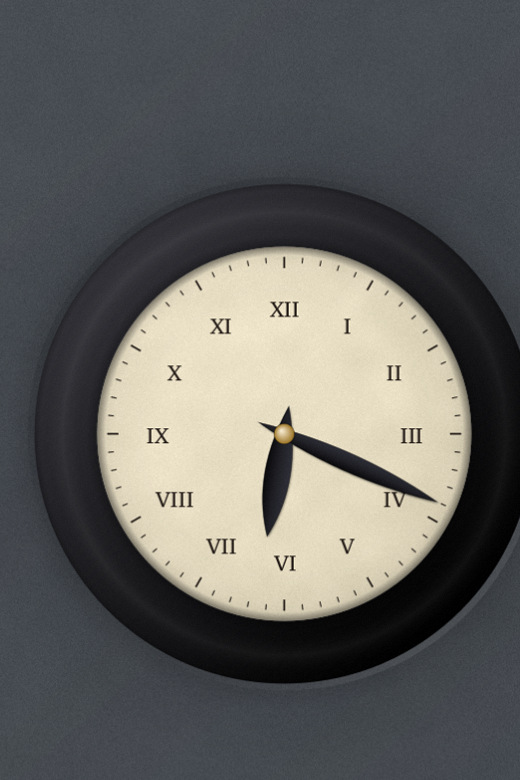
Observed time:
{"hour": 6, "minute": 19}
